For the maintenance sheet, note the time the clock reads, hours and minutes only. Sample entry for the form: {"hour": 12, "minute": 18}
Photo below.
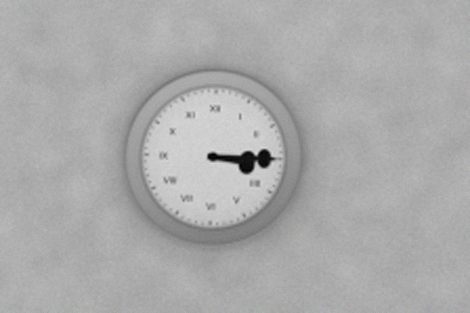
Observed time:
{"hour": 3, "minute": 15}
